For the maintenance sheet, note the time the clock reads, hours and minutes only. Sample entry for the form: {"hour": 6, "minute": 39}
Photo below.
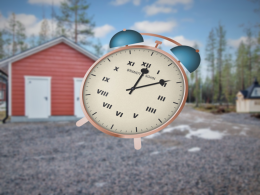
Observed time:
{"hour": 12, "minute": 9}
